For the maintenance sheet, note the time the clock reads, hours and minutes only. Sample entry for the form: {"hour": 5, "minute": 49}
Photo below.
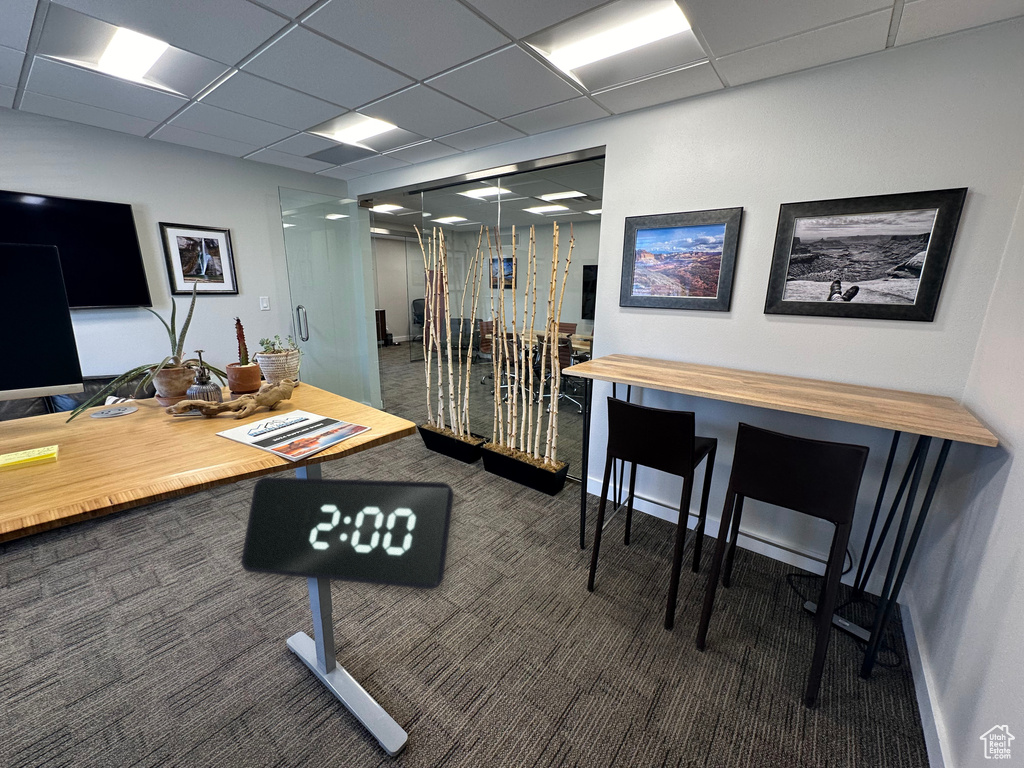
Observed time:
{"hour": 2, "minute": 0}
